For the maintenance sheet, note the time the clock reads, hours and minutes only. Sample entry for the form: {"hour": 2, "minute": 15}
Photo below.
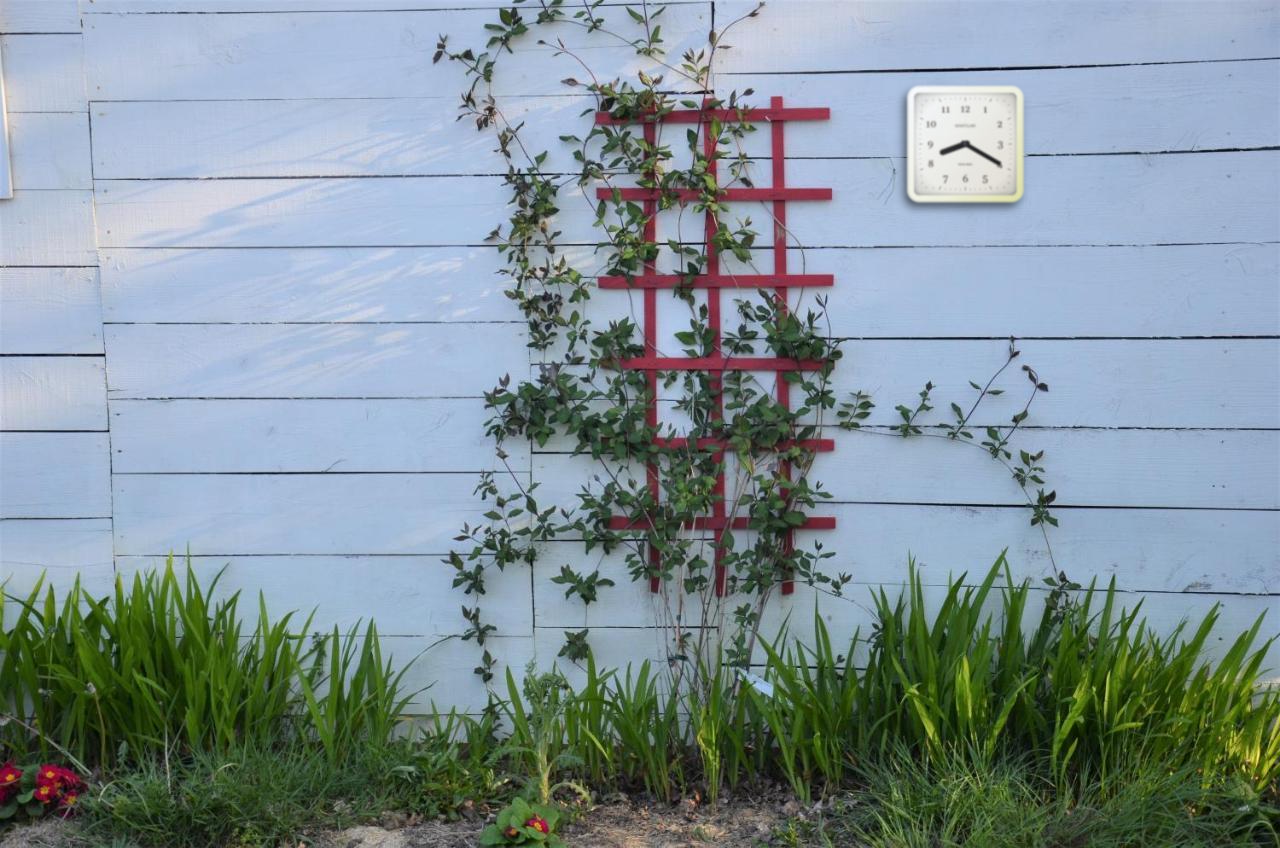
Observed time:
{"hour": 8, "minute": 20}
